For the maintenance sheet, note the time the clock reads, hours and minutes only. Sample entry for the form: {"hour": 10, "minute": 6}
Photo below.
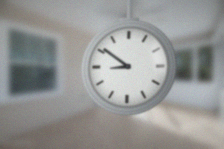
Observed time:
{"hour": 8, "minute": 51}
